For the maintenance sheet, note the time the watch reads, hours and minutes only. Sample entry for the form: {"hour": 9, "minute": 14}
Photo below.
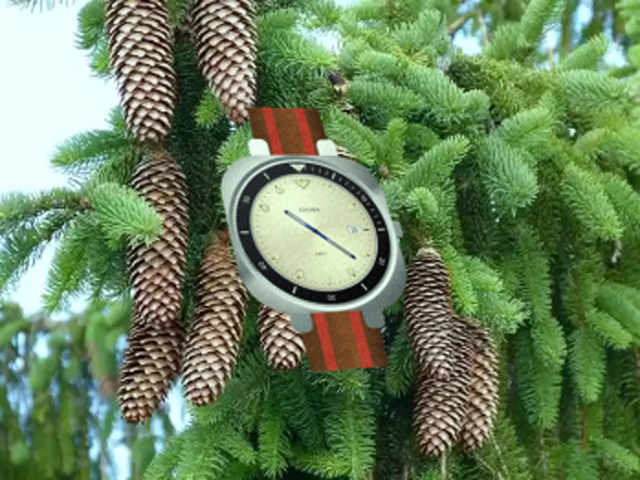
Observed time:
{"hour": 10, "minute": 22}
